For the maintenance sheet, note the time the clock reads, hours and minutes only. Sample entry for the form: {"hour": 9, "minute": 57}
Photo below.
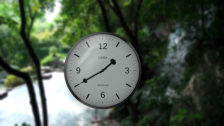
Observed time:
{"hour": 1, "minute": 40}
